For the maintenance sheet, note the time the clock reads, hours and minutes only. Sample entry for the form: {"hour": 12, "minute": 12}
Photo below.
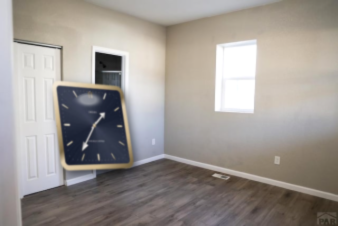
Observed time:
{"hour": 1, "minute": 36}
